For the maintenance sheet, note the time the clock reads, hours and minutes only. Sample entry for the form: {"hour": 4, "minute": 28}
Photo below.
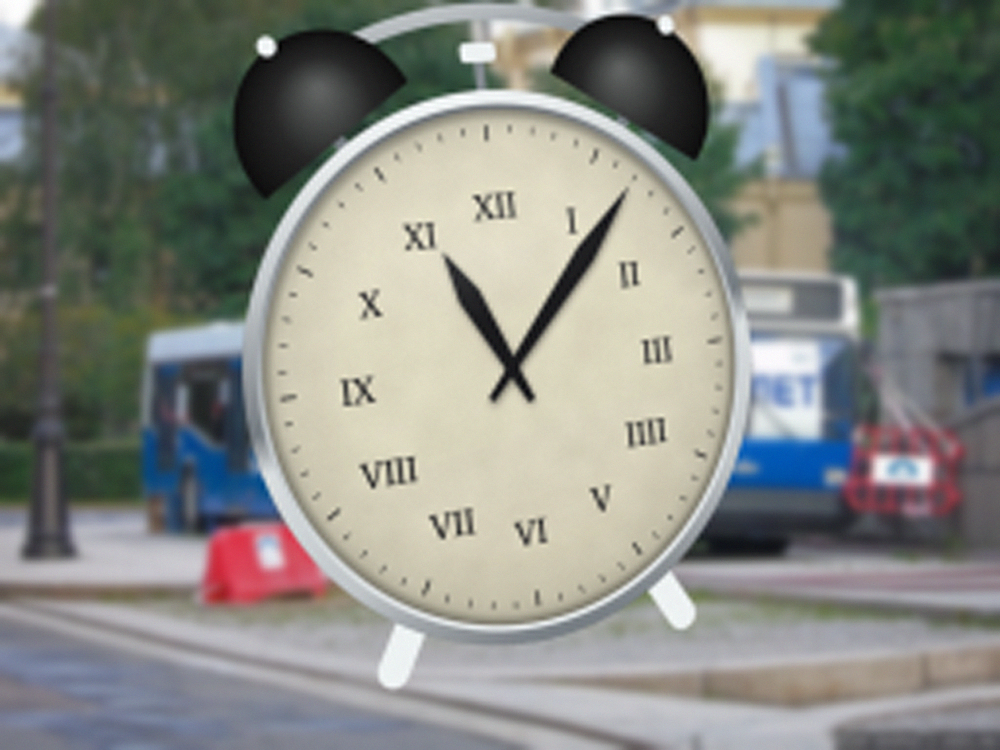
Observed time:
{"hour": 11, "minute": 7}
